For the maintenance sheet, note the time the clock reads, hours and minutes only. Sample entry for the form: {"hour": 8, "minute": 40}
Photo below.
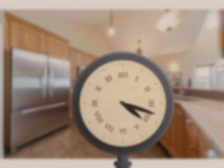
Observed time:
{"hour": 4, "minute": 18}
